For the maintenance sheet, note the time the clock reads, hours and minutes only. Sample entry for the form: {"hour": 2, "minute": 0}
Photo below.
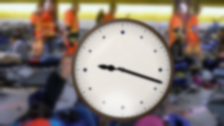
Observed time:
{"hour": 9, "minute": 18}
